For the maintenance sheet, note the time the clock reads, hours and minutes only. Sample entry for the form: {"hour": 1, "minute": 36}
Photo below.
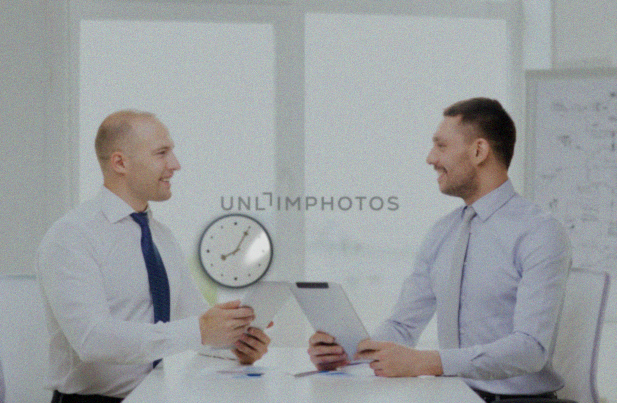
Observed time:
{"hour": 8, "minute": 5}
